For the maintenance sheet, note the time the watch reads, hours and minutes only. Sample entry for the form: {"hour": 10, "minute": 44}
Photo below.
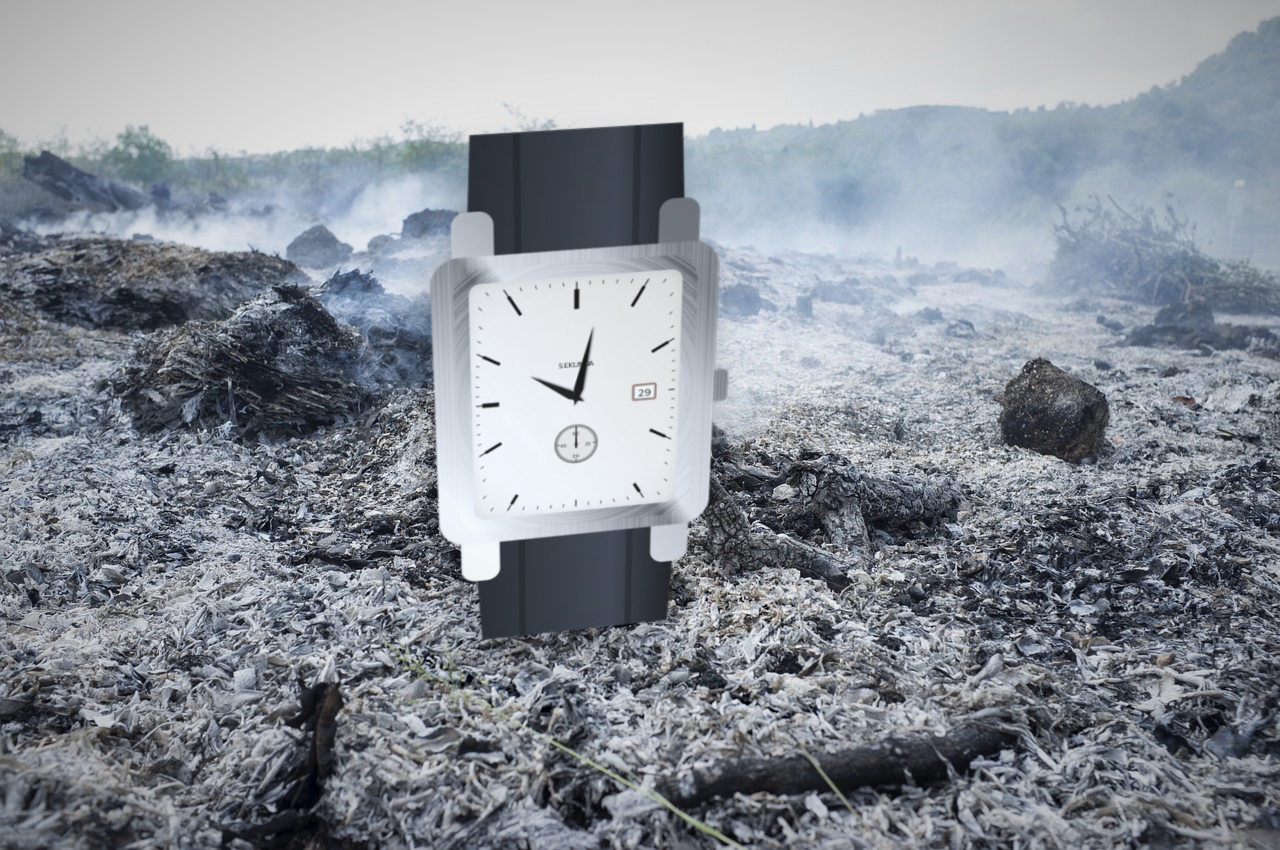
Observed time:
{"hour": 10, "minute": 2}
